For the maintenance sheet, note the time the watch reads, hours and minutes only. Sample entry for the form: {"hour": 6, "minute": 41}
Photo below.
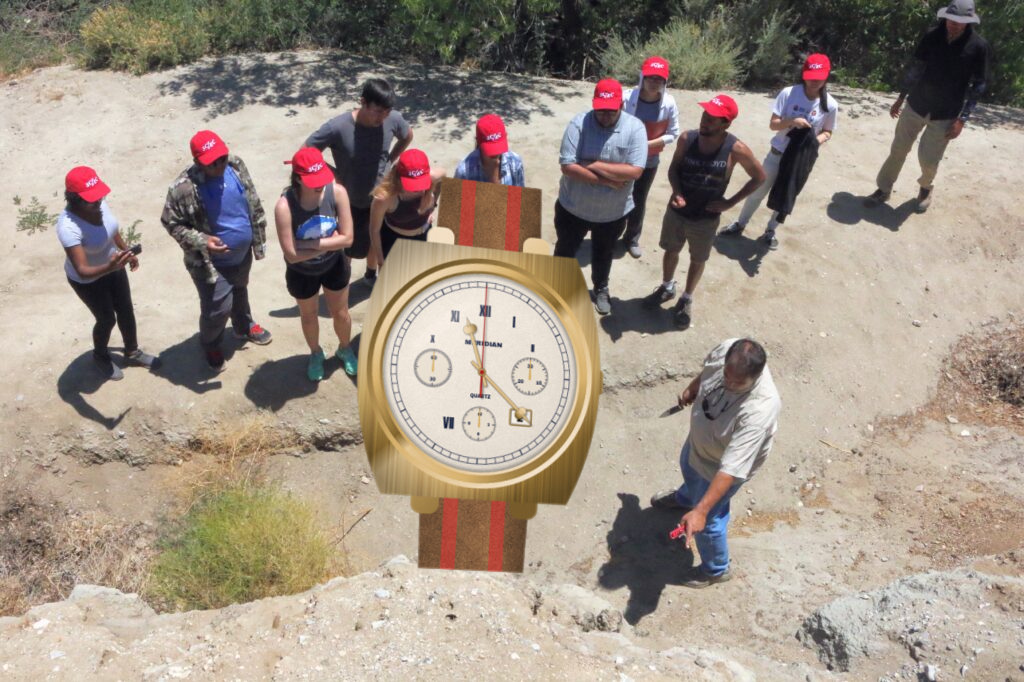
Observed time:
{"hour": 11, "minute": 22}
